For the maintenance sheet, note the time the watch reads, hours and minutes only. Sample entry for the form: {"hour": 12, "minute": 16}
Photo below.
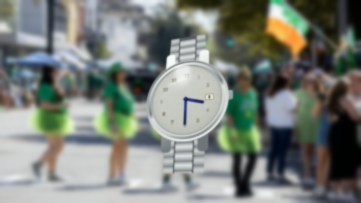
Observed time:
{"hour": 3, "minute": 30}
